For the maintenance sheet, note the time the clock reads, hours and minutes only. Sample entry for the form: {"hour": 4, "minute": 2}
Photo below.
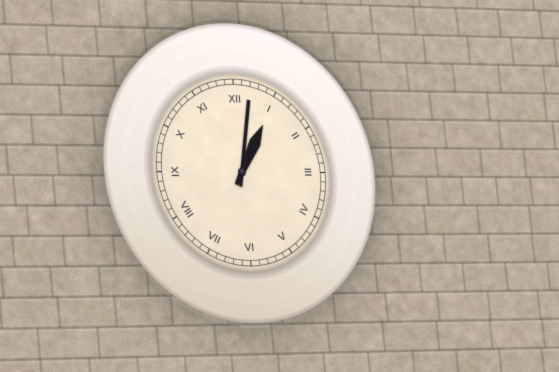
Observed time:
{"hour": 1, "minute": 2}
